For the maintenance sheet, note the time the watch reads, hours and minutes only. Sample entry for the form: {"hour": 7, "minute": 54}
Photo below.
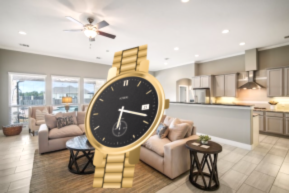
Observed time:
{"hour": 6, "minute": 18}
